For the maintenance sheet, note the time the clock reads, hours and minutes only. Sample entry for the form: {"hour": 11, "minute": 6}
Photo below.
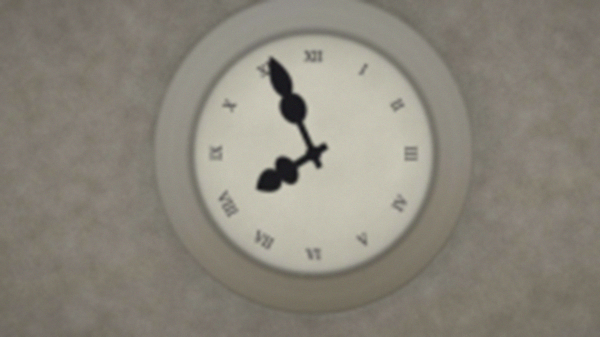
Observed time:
{"hour": 7, "minute": 56}
